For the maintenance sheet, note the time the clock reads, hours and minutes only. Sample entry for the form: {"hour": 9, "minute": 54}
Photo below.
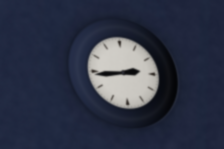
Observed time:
{"hour": 2, "minute": 44}
